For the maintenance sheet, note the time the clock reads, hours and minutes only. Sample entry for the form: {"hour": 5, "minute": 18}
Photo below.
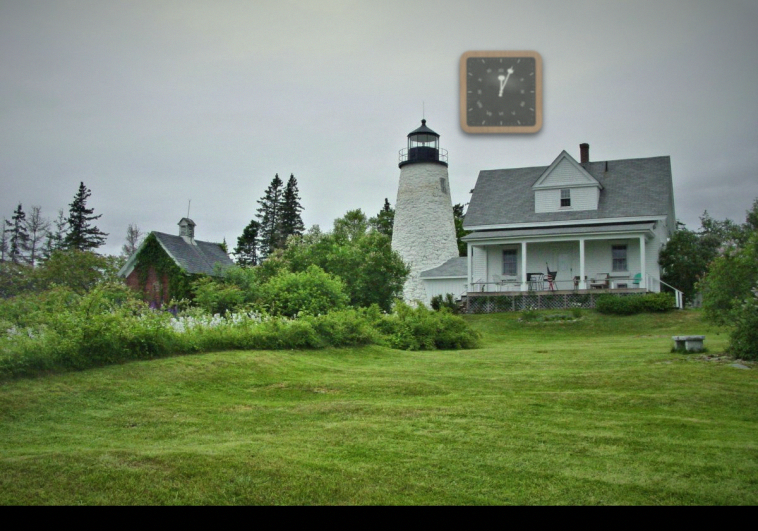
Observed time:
{"hour": 12, "minute": 4}
